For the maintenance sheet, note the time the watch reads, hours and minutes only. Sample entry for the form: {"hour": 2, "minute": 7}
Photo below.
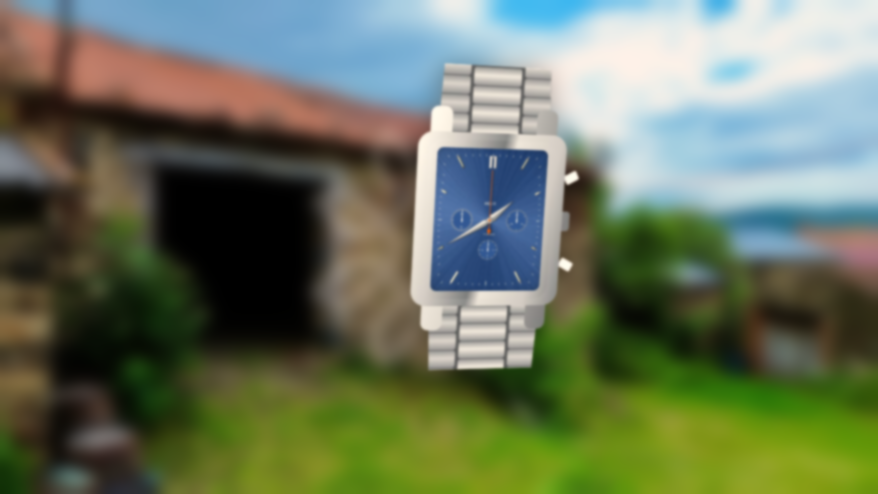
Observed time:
{"hour": 1, "minute": 40}
